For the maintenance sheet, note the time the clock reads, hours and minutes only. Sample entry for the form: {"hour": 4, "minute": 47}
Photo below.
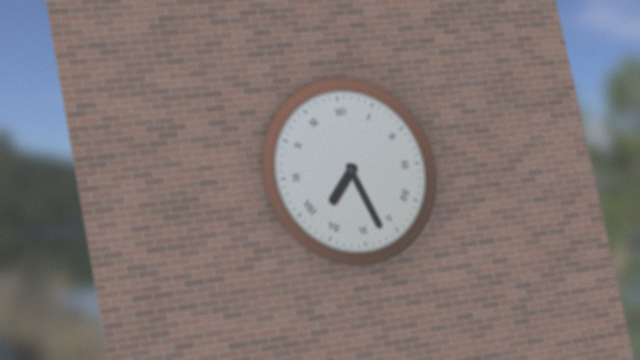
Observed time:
{"hour": 7, "minute": 27}
